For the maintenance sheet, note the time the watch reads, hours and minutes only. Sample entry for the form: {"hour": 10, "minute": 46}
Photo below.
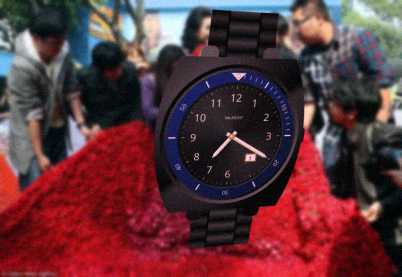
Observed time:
{"hour": 7, "minute": 20}
